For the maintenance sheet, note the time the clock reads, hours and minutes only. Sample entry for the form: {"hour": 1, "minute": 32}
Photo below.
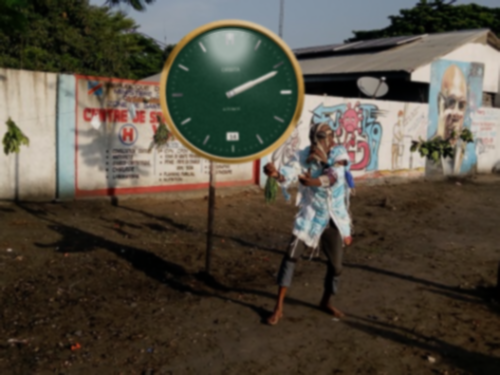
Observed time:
{"hour": 2, "minute": 11}
